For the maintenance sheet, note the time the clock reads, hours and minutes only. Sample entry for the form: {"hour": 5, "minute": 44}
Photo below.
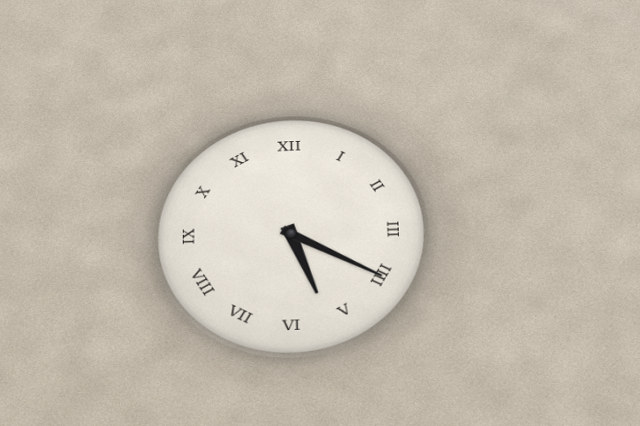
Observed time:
{"hour": 5, "minute": 20}
